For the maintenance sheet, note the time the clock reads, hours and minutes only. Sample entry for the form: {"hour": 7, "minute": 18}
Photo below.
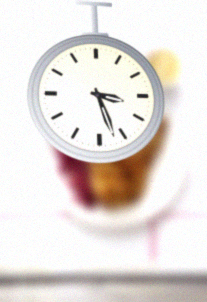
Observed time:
{"hour": 3, "minute": 27}
